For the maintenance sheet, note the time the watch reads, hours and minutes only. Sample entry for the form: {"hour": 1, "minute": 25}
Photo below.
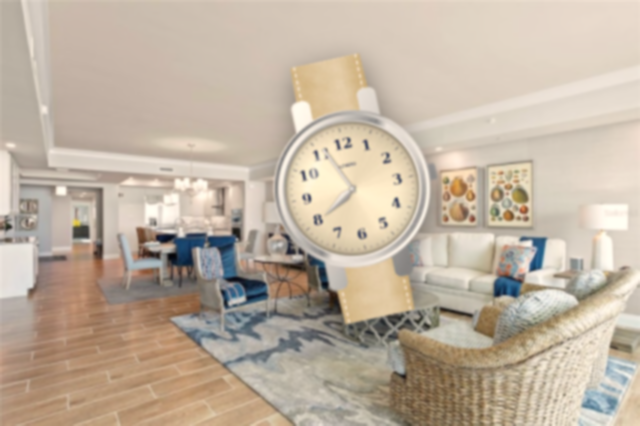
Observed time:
{"hour": 7, "minute": 56}
